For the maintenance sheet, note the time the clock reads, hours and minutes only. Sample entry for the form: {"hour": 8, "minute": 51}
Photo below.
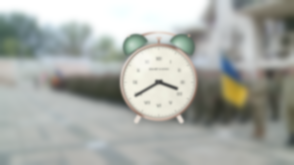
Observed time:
{"hour": 3, "minute": 40}
